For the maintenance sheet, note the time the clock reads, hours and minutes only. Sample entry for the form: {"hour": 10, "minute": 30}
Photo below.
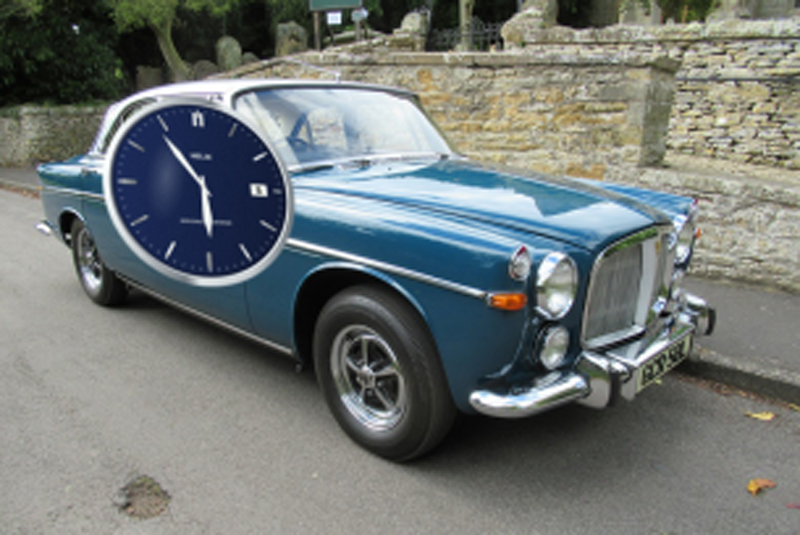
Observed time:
{"hour": 5, "minute": 54}
